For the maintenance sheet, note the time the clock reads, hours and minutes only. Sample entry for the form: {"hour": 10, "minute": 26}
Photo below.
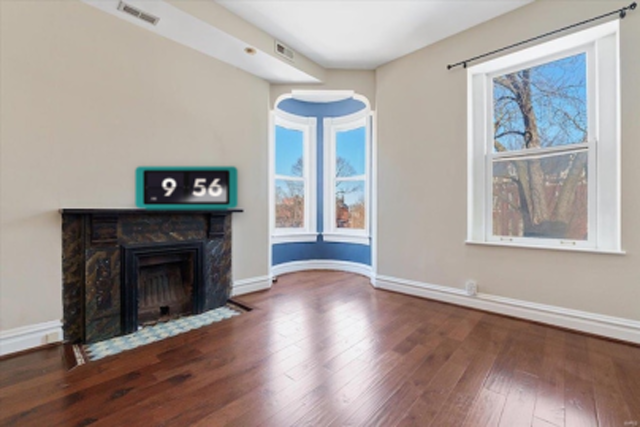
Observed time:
{"hour": 9, "minute": 56}
